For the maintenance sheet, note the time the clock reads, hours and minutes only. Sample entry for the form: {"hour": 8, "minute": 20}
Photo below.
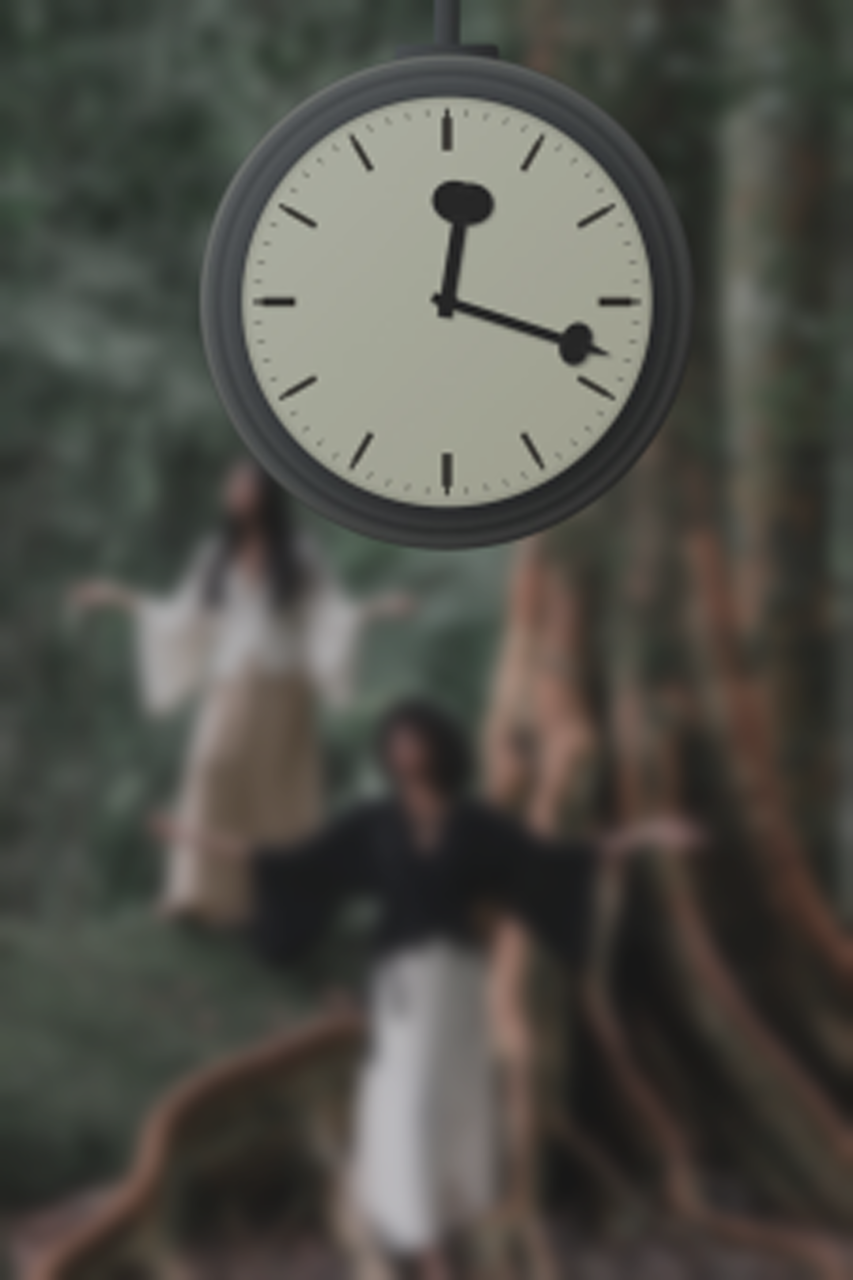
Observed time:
{"hour": 12, "minute": 18}
